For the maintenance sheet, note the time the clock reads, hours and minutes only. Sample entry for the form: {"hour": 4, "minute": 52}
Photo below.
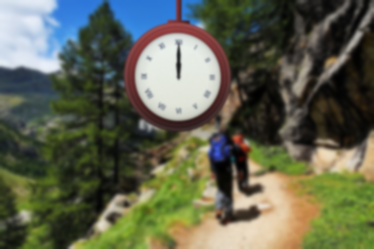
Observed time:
{"hour": 12, "minute": 0}
